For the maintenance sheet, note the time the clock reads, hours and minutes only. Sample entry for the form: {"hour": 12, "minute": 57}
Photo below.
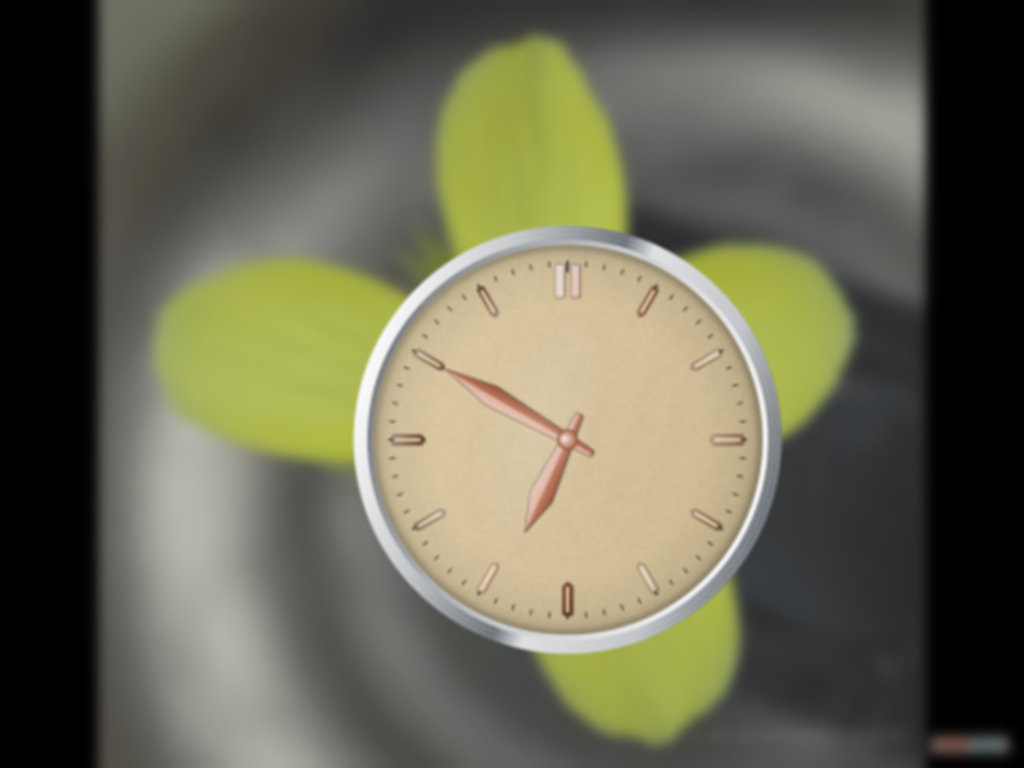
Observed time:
{"hour": 6, "minute": 50}
